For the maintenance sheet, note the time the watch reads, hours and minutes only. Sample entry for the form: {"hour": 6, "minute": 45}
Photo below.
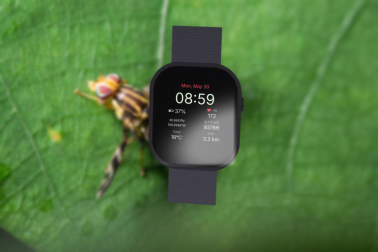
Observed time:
{"hour": 8, "minute": 59}
